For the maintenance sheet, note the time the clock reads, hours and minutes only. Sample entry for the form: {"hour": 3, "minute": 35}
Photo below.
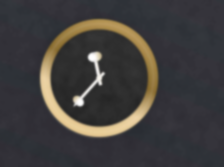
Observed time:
{"hour": 11, "minute": 37}
